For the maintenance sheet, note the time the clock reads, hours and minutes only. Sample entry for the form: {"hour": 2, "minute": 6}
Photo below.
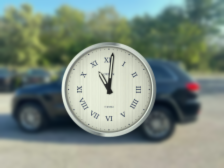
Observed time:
{"hour": 11, "minute": 1}
